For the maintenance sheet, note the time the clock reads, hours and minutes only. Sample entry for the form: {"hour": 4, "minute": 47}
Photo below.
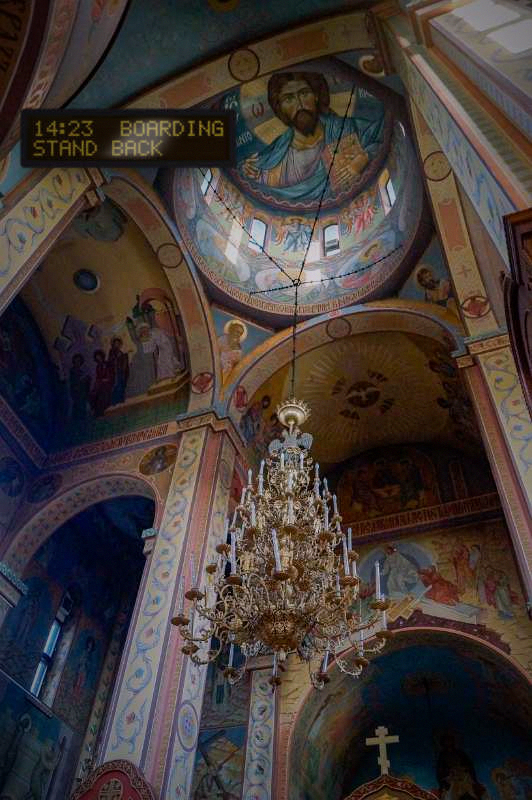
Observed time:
{"hour": 14, "minute": 23}
